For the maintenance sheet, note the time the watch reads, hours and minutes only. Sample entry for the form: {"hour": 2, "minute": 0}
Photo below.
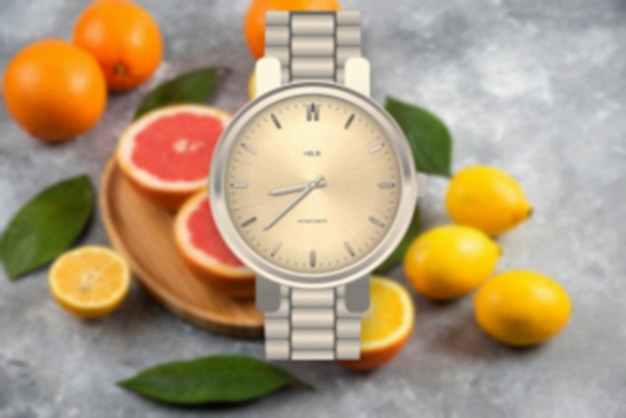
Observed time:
{"hour": 8, "minute": 38}
